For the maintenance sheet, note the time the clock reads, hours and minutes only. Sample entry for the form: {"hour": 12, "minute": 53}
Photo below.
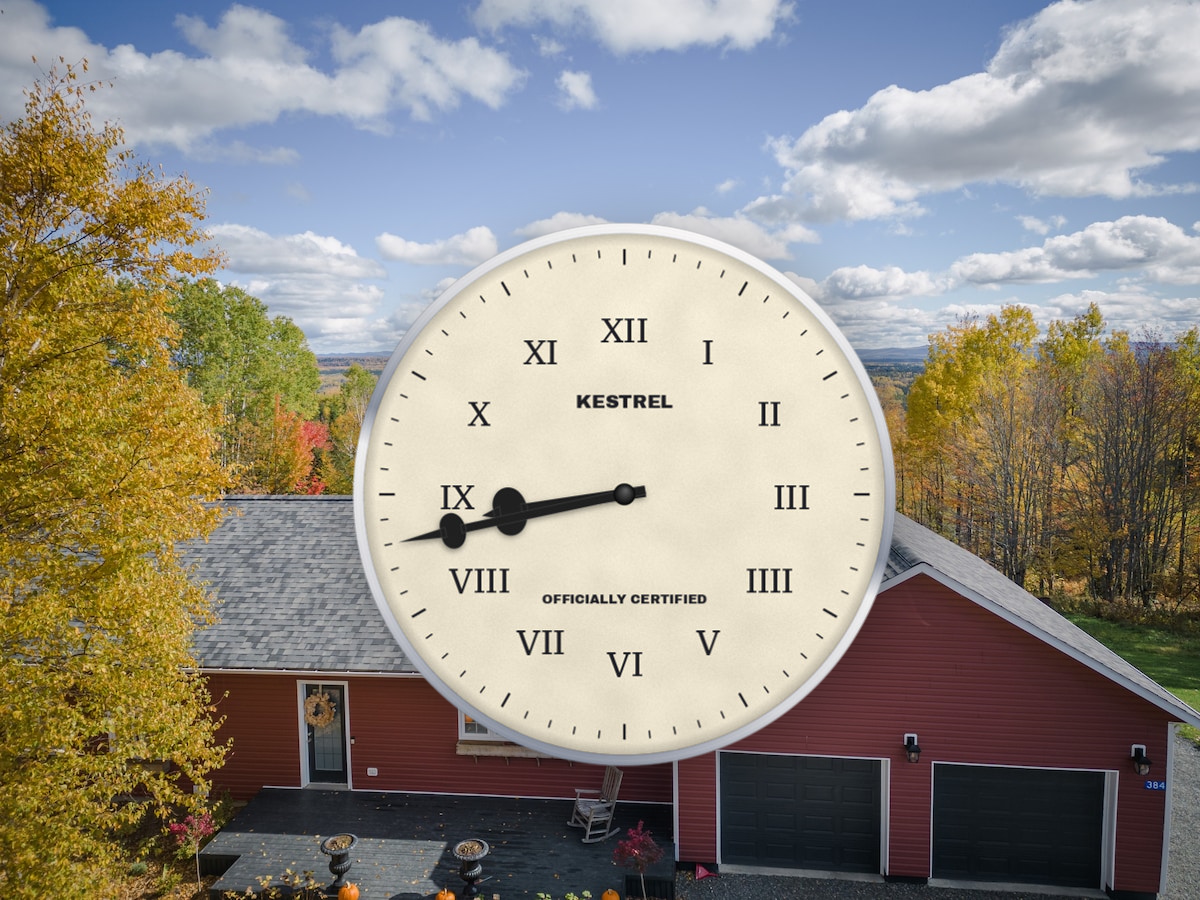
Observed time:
{"hour": 8, "minute": 43}
